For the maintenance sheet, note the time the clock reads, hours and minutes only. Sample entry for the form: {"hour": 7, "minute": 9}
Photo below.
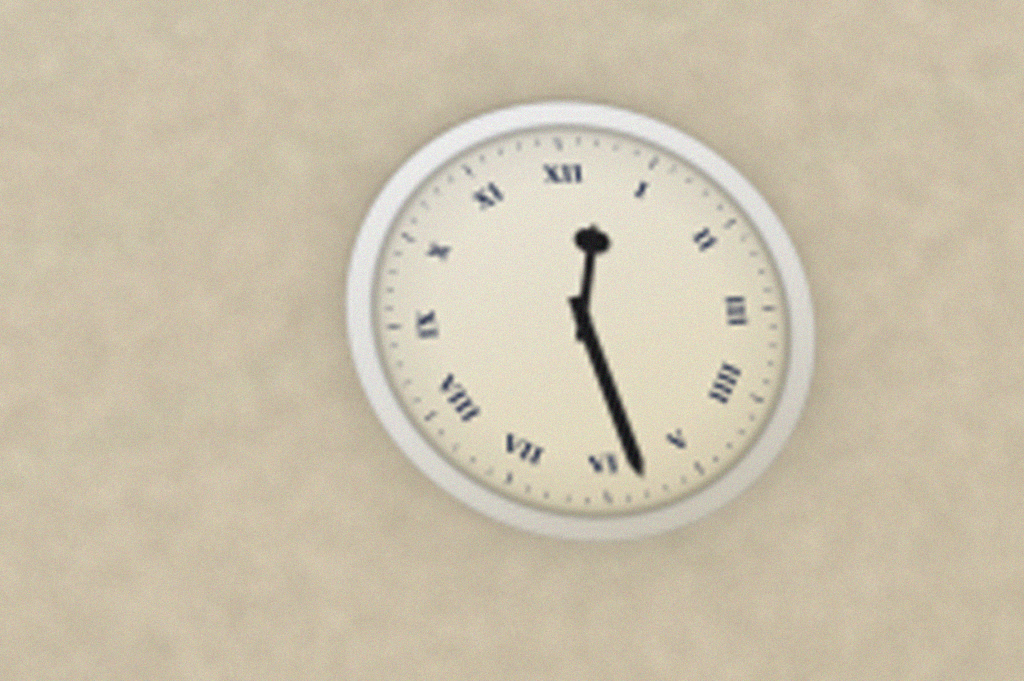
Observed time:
{"hour": 12, "minute": 28}
